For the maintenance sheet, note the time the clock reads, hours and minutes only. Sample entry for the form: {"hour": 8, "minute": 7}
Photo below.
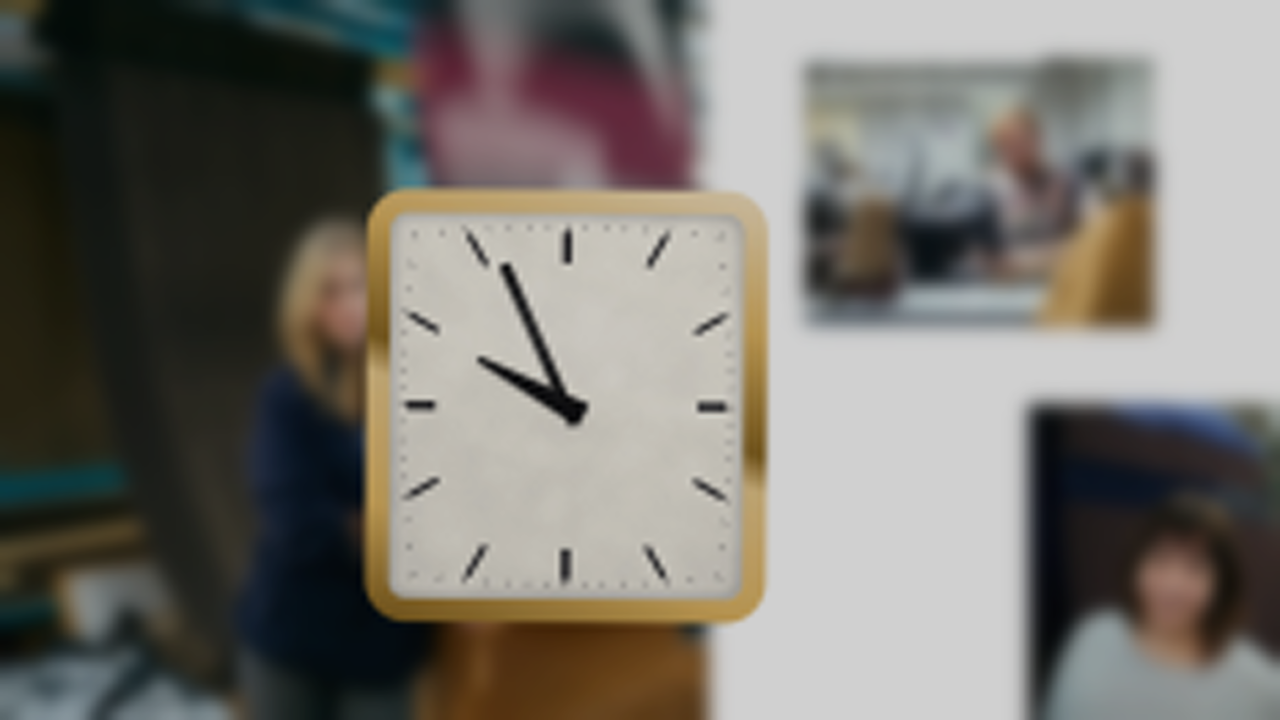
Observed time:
{"hour": 9, "minute": 56}
